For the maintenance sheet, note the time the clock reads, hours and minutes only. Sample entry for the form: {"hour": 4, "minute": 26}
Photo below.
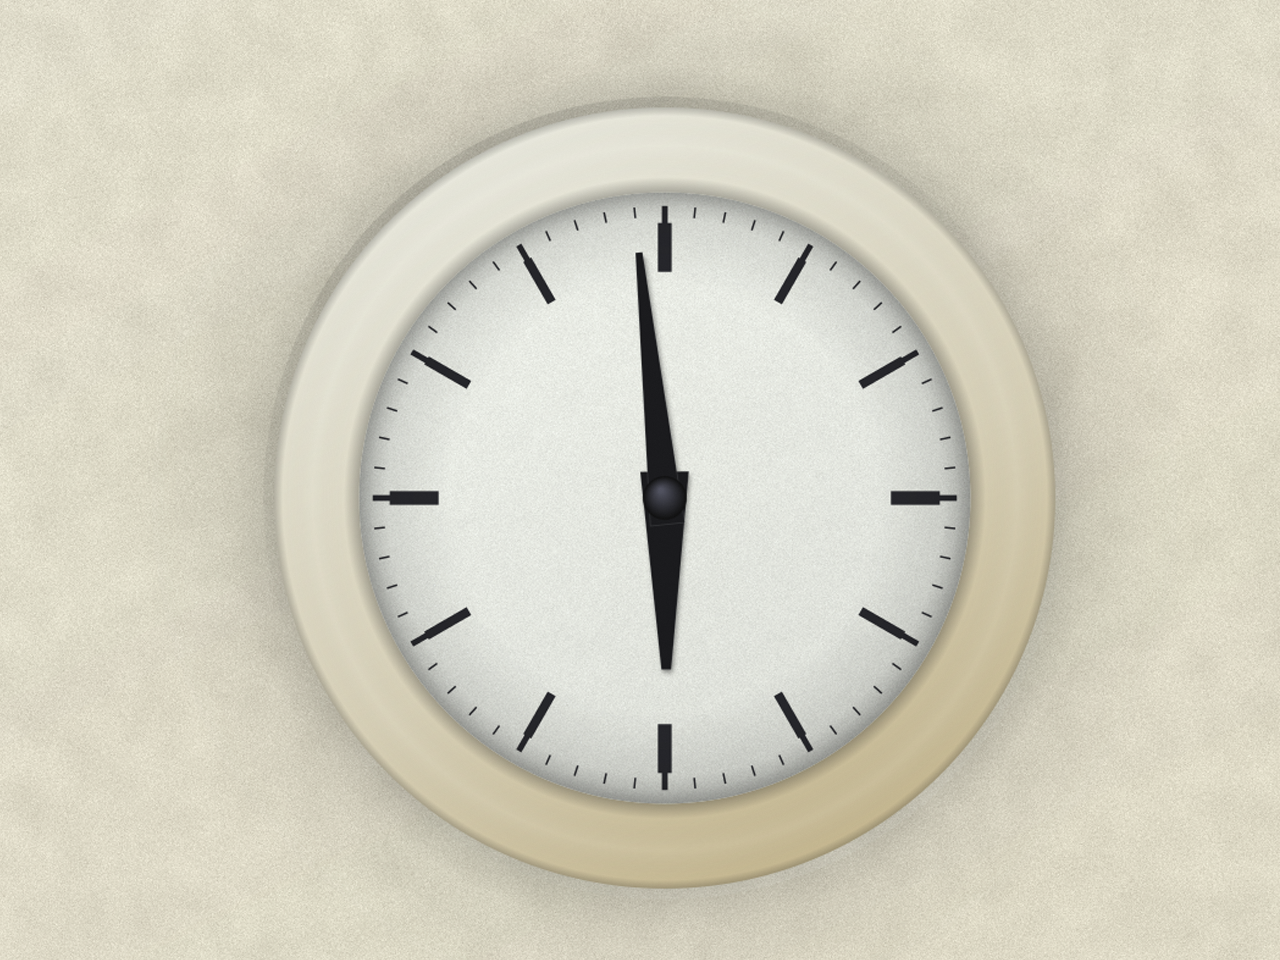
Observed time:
{"hour": 5, "minute": 59}
